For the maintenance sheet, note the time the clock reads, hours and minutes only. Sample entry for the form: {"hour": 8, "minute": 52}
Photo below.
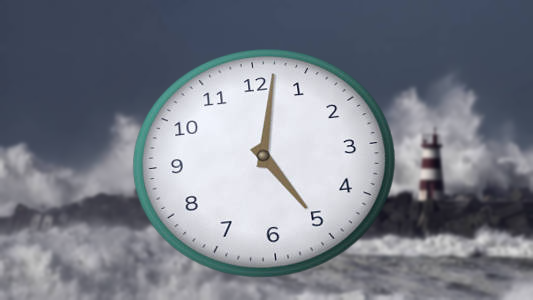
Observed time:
{"hour": 5, "minute": 2}
